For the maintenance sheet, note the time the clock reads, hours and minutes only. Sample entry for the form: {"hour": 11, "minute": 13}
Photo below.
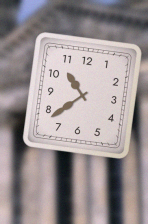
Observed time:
{"hour": 10, "minute": 38}
